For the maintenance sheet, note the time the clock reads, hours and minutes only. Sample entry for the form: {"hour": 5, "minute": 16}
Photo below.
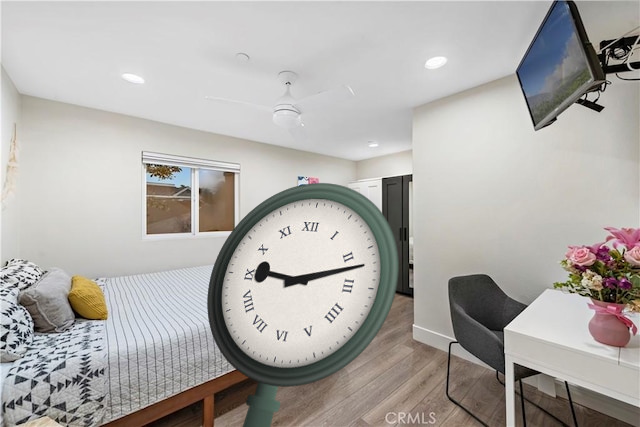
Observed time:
{"hour": 9, "minute": 12}
